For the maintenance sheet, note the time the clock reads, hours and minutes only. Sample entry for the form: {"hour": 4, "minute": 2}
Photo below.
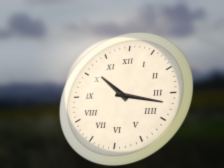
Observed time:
{"hour": 10, "minute": 17}
